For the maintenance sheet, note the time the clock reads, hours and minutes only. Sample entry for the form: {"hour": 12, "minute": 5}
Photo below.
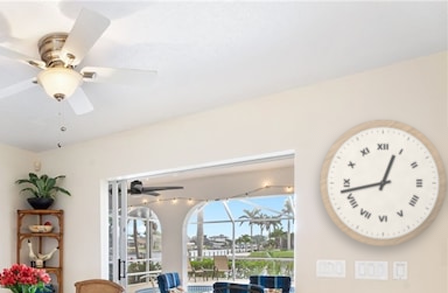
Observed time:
{"hour": 12, "minute": 43}
